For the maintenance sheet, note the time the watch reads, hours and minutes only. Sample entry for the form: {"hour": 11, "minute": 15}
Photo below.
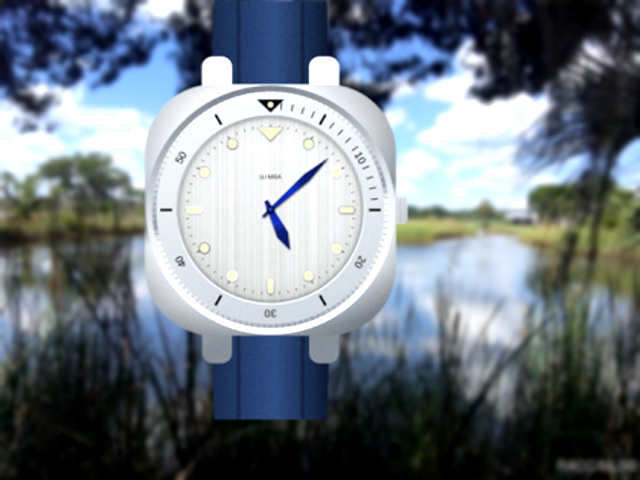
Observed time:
{"hour": 5, "minute": 8}
